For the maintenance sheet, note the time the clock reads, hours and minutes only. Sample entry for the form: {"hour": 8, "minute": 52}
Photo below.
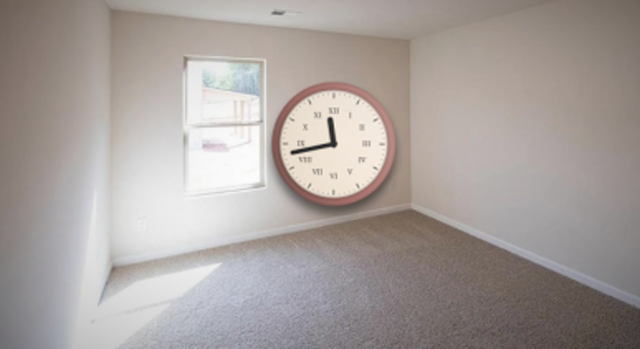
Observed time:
{"hour": 11, "minute": 43}
